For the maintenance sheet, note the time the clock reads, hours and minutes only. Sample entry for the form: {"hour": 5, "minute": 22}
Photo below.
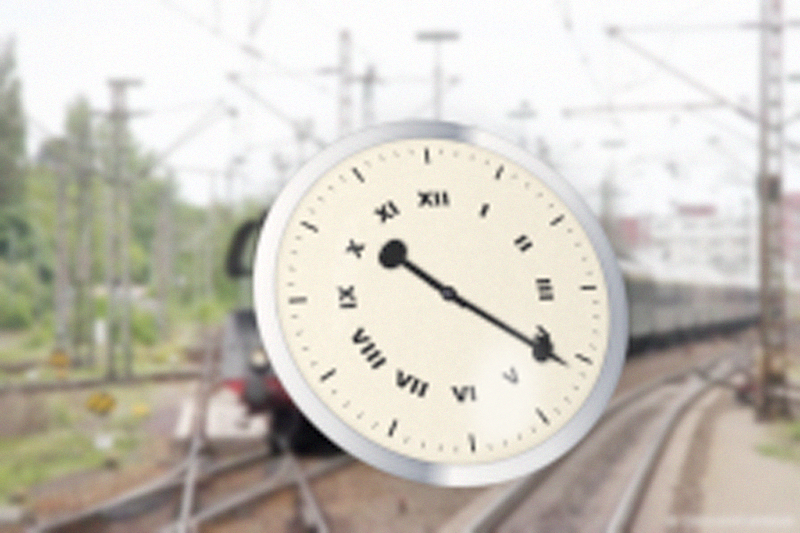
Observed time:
{"hour": 10, "minute": 21}
